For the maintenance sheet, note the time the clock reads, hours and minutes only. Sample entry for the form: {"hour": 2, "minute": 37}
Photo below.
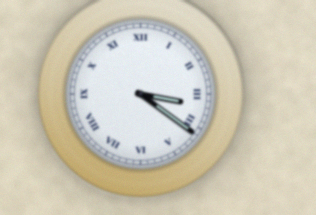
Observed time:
{"hour": 3, "minute": 21}
